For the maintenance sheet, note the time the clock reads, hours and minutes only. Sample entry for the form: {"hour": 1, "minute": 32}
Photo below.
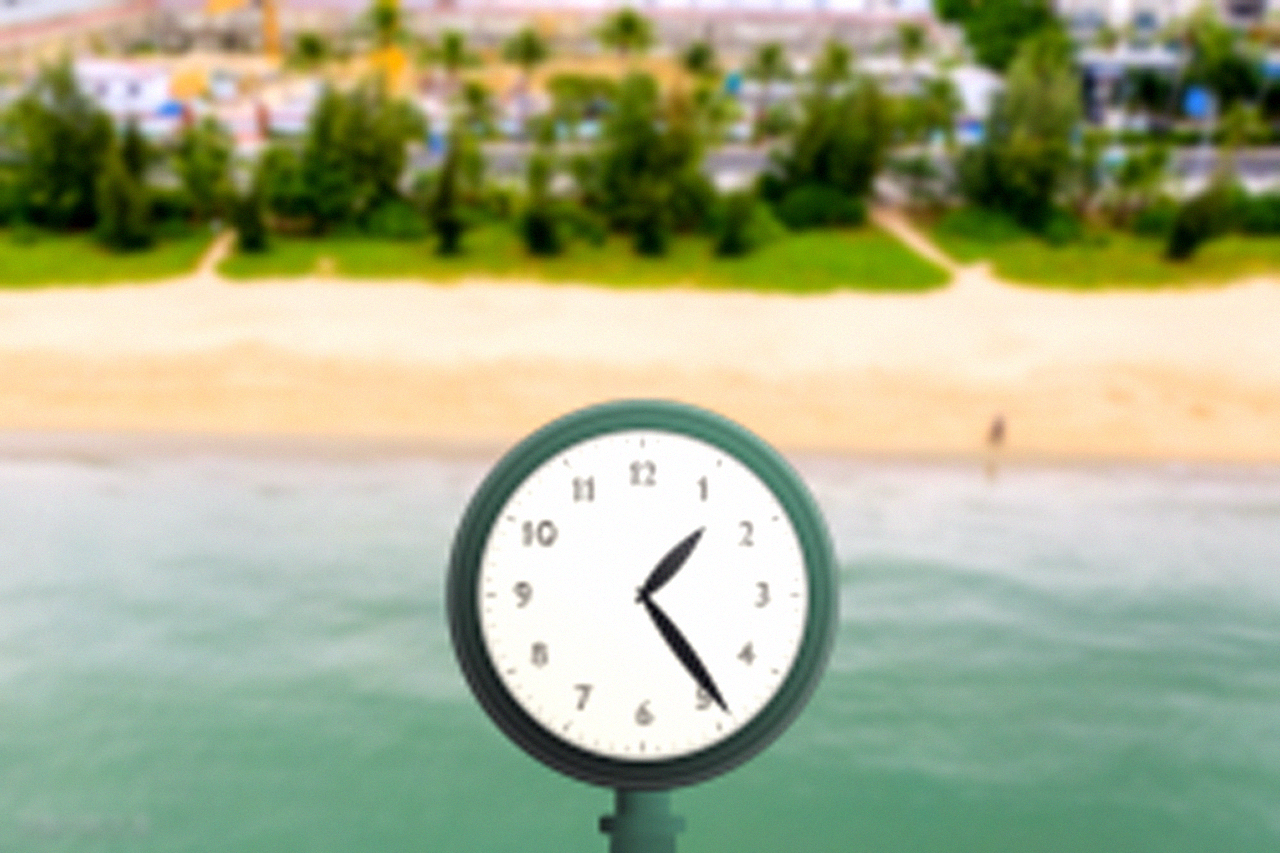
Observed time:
{"hour": 1, "minute": 24}
